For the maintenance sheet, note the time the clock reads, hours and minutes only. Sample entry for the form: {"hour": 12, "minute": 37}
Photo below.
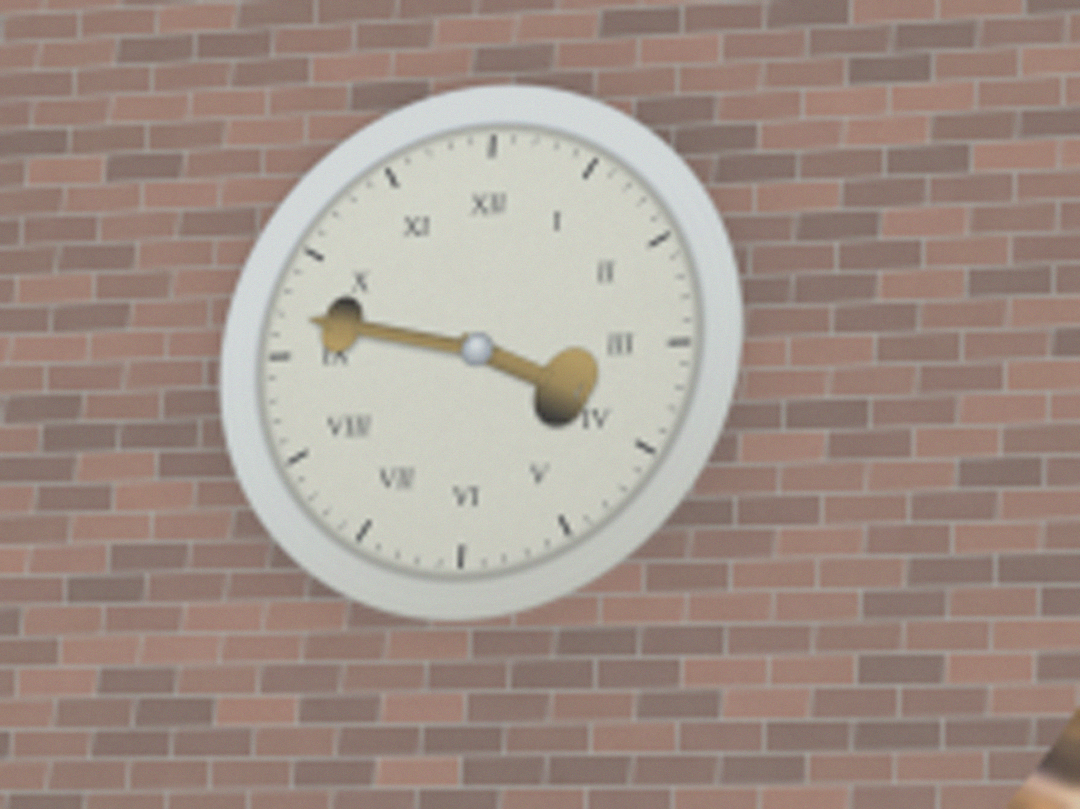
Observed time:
{"hour": 3, "minute": 47}
